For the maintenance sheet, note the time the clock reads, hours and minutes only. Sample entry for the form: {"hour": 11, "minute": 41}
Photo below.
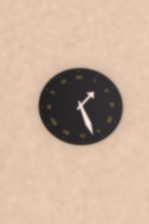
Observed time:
{"hour": 1, "minute": 27}
